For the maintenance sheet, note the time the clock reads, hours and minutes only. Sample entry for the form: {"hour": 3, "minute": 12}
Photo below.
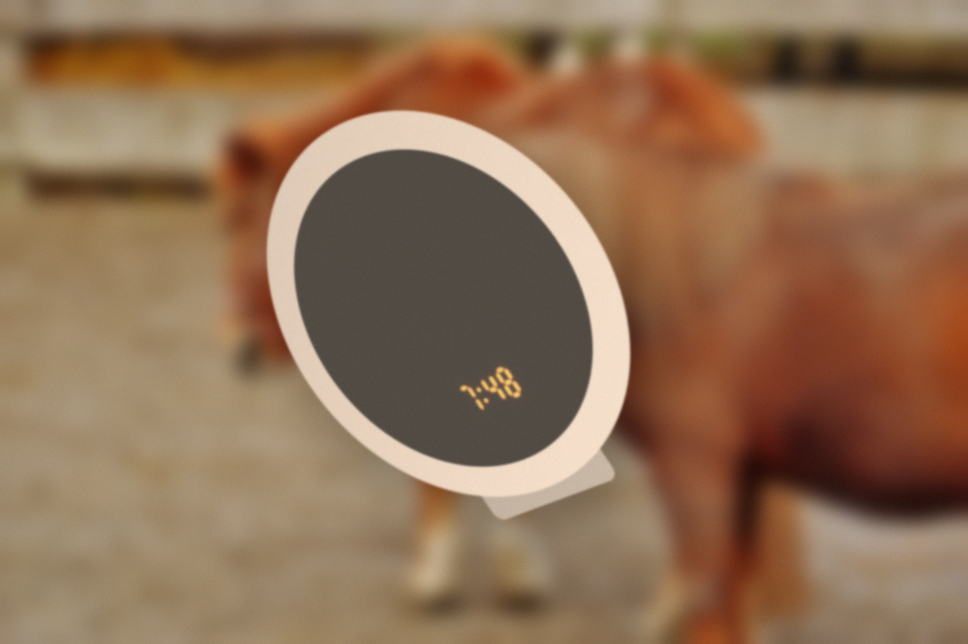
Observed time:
{"hour": 7, "minute": 48}
